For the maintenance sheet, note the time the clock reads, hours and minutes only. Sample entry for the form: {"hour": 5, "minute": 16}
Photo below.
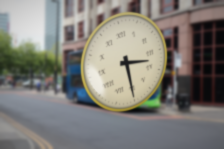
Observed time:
{"hour": 3, "minute": 30}
